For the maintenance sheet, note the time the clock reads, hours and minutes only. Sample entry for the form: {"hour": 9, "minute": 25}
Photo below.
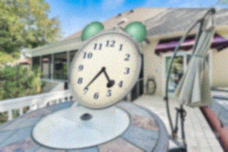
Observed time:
{"hour": 4, "minute": 36}
